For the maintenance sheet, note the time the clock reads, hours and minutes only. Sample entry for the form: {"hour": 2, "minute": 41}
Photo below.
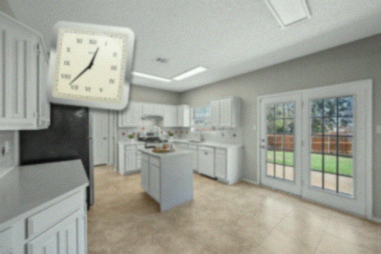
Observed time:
{"hour": 12, "minute": 37}
